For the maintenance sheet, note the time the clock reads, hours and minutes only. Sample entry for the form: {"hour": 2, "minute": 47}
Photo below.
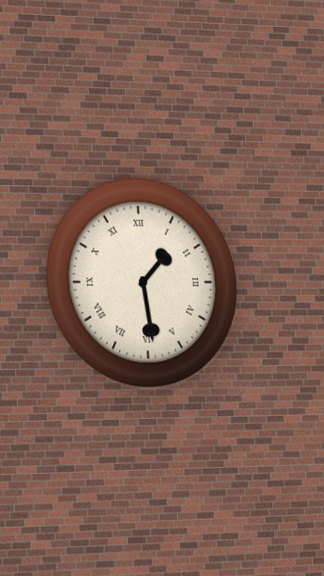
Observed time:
{"hour": 1, "minute": 29}
